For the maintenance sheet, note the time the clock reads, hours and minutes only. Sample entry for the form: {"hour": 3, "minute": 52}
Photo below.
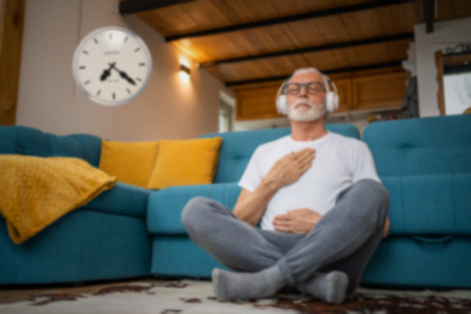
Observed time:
{"hour": 7, "minute": 22}
